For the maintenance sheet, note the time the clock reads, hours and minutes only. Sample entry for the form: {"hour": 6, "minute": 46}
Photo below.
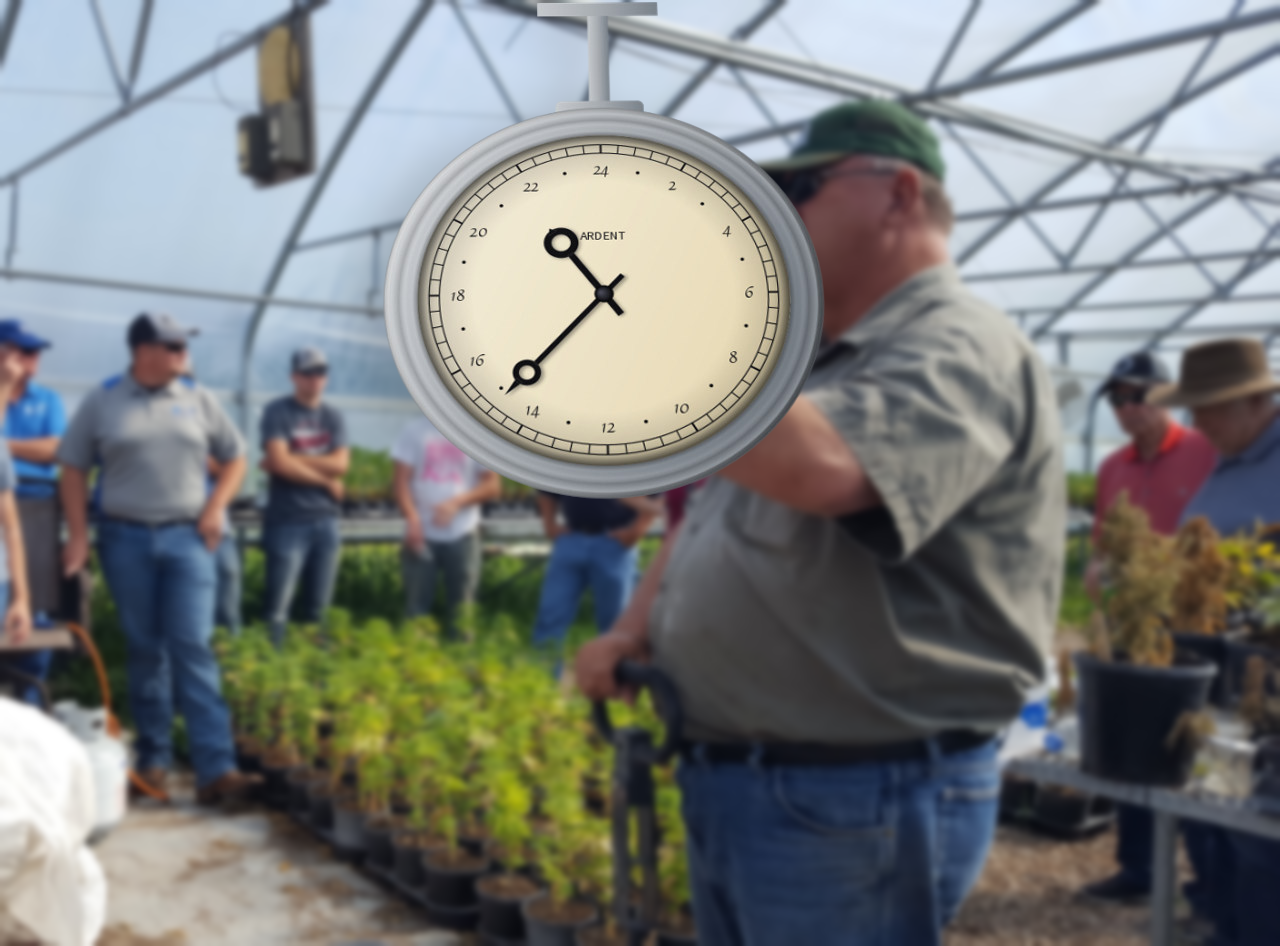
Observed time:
{"hour": 21, "minute": 37}
